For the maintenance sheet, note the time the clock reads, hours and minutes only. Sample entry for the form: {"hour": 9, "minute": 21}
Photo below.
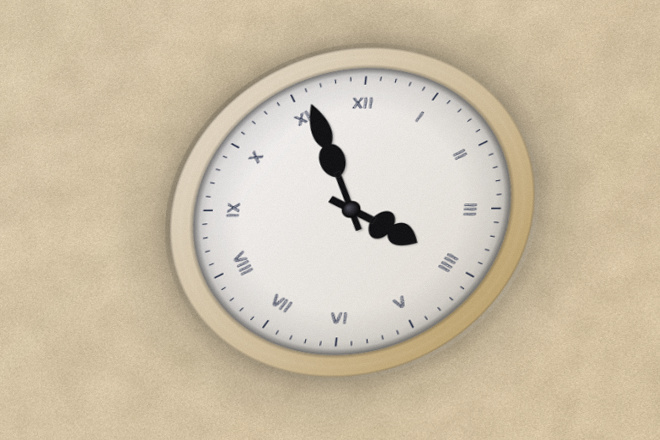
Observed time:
{"hour": 3, "minute": 56}
